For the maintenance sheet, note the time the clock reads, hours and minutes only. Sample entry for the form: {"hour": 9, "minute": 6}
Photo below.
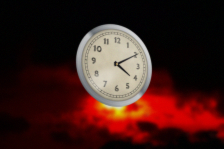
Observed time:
{"hour": 4, "minute": 10}
